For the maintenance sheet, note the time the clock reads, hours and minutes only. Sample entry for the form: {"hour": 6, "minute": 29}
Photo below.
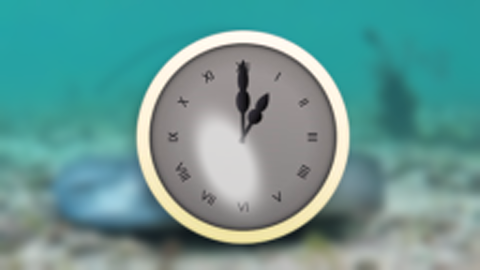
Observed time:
{"hour": 1, "minute": 0}
